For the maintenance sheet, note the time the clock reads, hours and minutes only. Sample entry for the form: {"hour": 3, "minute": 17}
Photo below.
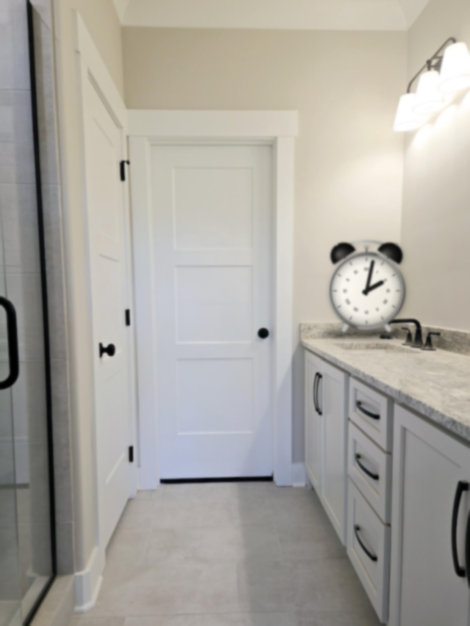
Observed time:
{"hour": 2, "minute": 2}
